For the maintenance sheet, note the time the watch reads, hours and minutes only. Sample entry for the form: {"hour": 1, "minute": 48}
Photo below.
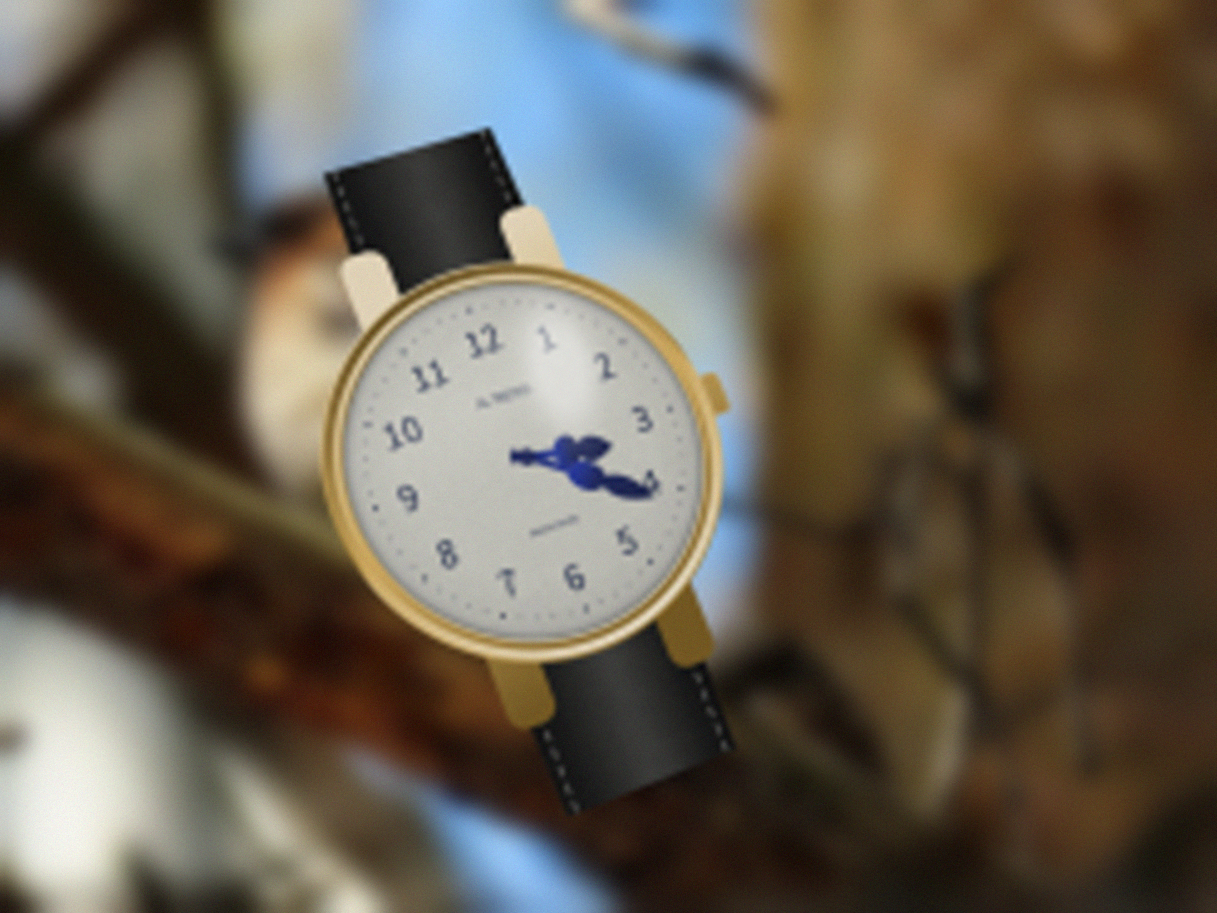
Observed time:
{"hour": 3, "minute": 21}
